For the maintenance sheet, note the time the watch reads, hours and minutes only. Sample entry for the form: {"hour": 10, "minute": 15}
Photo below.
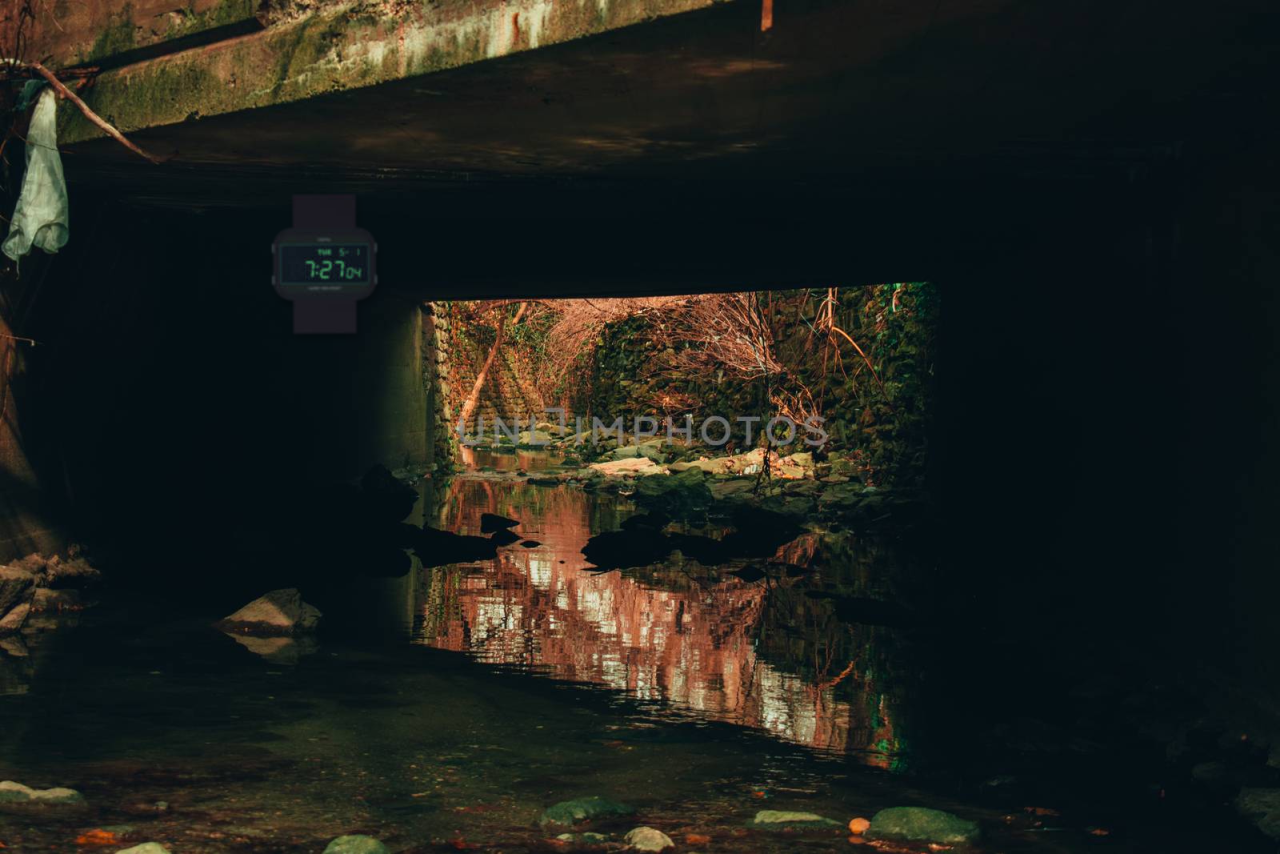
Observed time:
{"hour": 7, "minute": 27}
